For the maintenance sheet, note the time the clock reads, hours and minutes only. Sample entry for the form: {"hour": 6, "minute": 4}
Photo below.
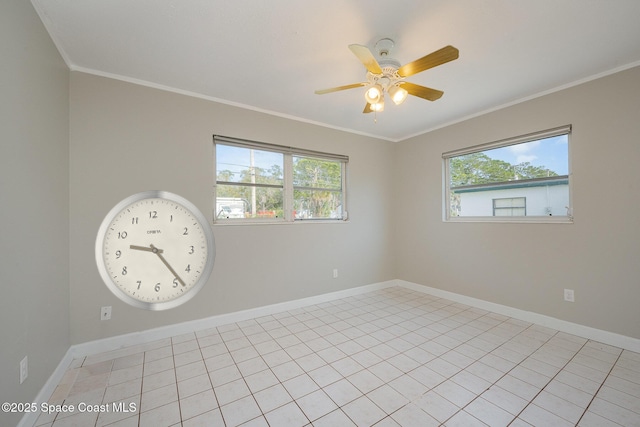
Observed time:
{"hour": 9, "minute": 24}
